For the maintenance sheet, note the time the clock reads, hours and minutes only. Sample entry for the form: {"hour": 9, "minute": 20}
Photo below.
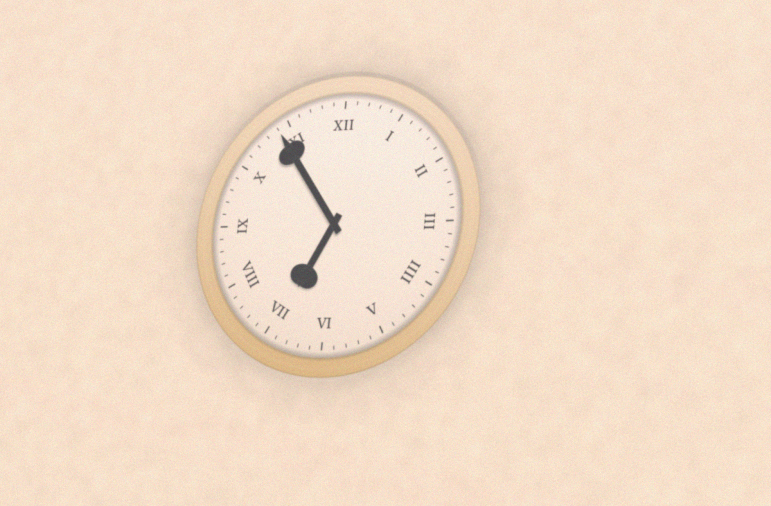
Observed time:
{"hour": 6, "minute": 54}
